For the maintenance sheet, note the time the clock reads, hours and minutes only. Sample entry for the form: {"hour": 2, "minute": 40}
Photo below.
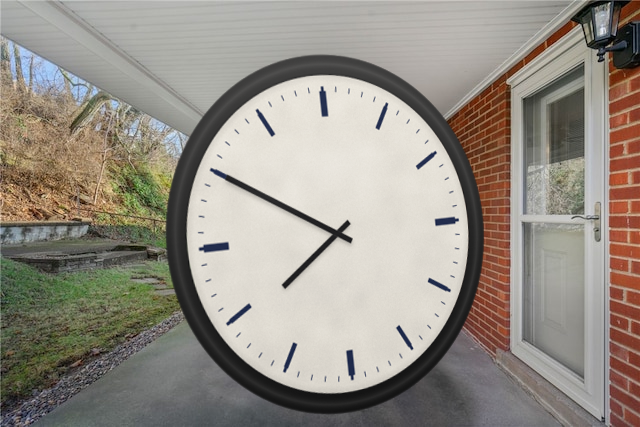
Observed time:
{"hour": 7, "minute": 50}
